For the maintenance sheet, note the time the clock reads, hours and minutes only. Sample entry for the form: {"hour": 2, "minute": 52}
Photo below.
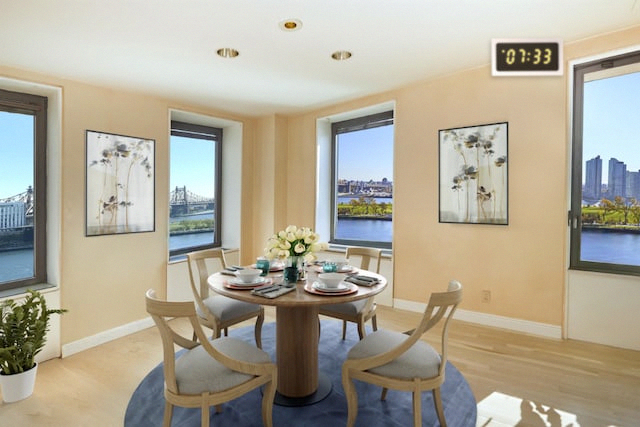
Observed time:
{"hour": 7, "minute": 33}
